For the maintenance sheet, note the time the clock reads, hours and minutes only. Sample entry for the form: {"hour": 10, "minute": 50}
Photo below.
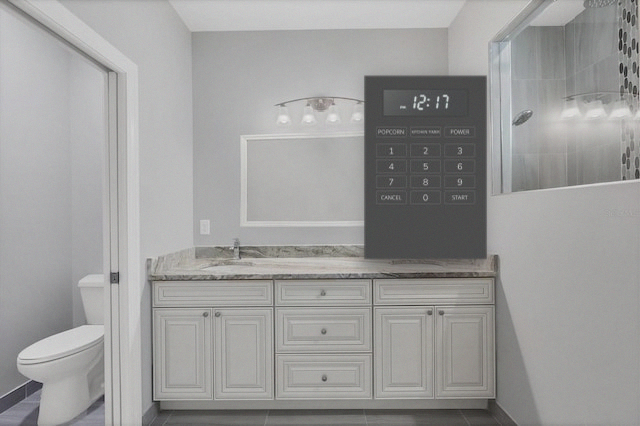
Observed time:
{"hour": 12, "minute": 17}
